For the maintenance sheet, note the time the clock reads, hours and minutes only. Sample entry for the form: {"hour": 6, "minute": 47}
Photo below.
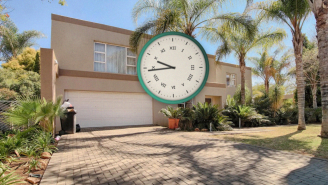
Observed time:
{"hour": 9, "minute": 44}
